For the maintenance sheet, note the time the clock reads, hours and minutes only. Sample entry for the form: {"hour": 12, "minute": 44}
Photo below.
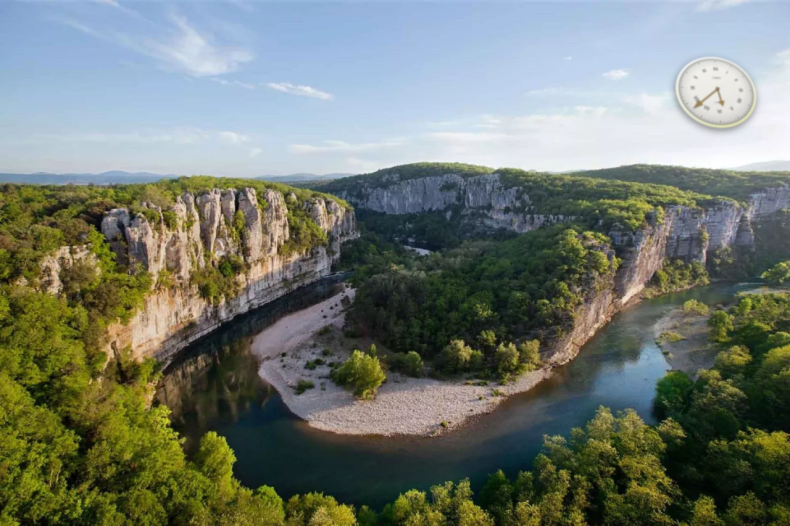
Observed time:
{"hour": 5, "minute": 38}
